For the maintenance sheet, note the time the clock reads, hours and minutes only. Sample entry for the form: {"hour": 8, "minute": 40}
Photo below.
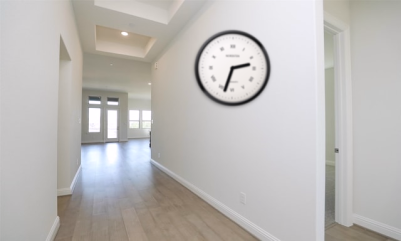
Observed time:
{"hour": 2, "minute": 33}
